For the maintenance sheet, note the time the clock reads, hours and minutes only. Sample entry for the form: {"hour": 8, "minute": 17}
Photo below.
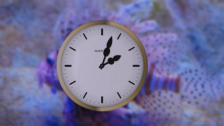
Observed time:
{"hour": 2, "minute": 3}
